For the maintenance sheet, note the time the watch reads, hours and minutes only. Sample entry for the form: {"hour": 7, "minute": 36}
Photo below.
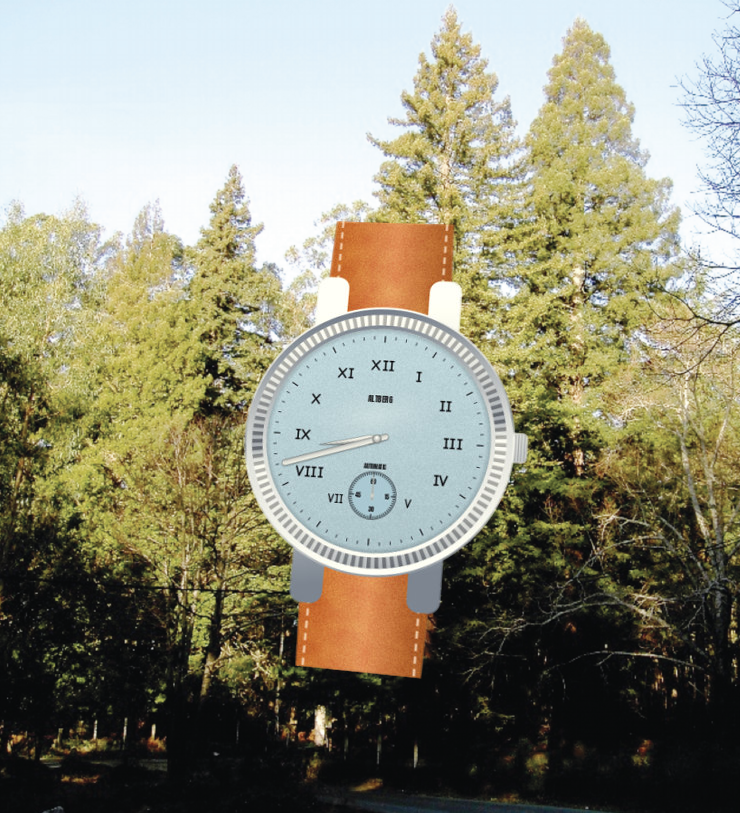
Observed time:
{"hour": 8, "minute": 42}
